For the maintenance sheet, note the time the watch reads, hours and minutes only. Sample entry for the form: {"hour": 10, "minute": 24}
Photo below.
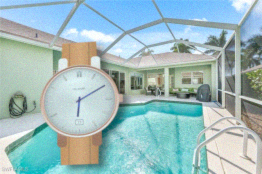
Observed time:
{"hour": 6, "minute": 10}
